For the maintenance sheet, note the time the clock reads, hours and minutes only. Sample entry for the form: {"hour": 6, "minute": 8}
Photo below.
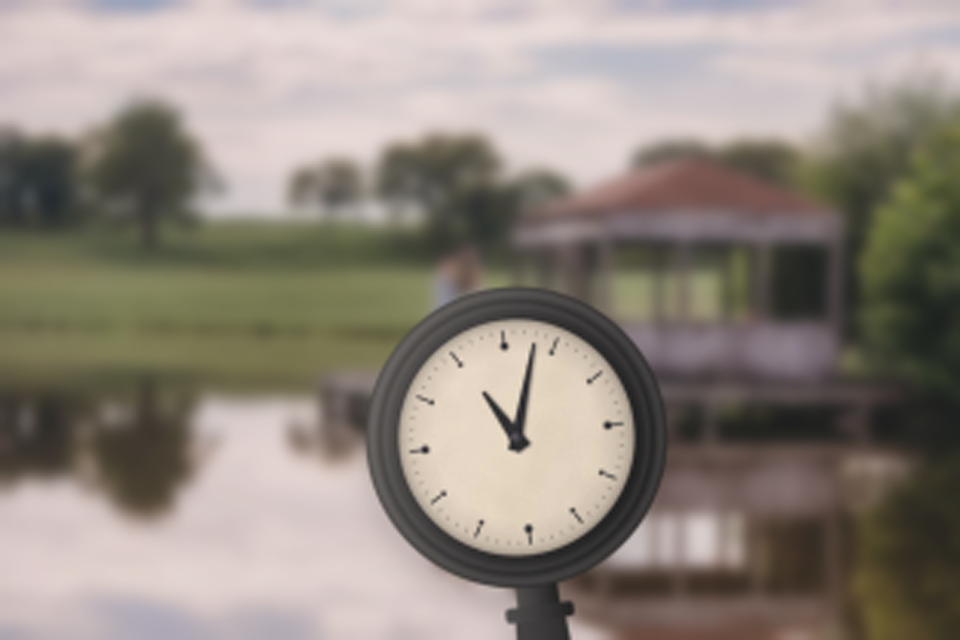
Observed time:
{"hour": 11, "minute": 3}
